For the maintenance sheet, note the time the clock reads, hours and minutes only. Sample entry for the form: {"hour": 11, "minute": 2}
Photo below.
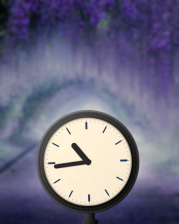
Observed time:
{"hour": 10, "minute": 44}
